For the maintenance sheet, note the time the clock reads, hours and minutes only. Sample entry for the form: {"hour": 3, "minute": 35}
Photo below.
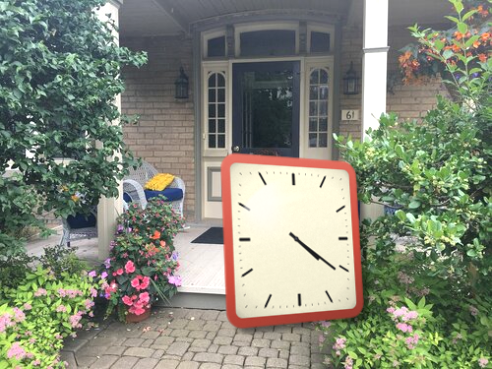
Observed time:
{"hour": 4, "minute": 21}
